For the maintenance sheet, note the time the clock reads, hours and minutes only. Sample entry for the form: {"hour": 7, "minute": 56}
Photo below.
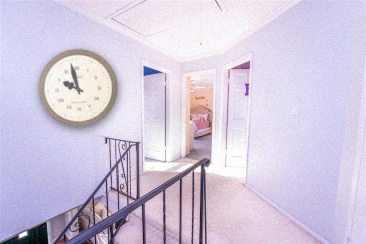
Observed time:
{"hour": 9, "minute": 58}
